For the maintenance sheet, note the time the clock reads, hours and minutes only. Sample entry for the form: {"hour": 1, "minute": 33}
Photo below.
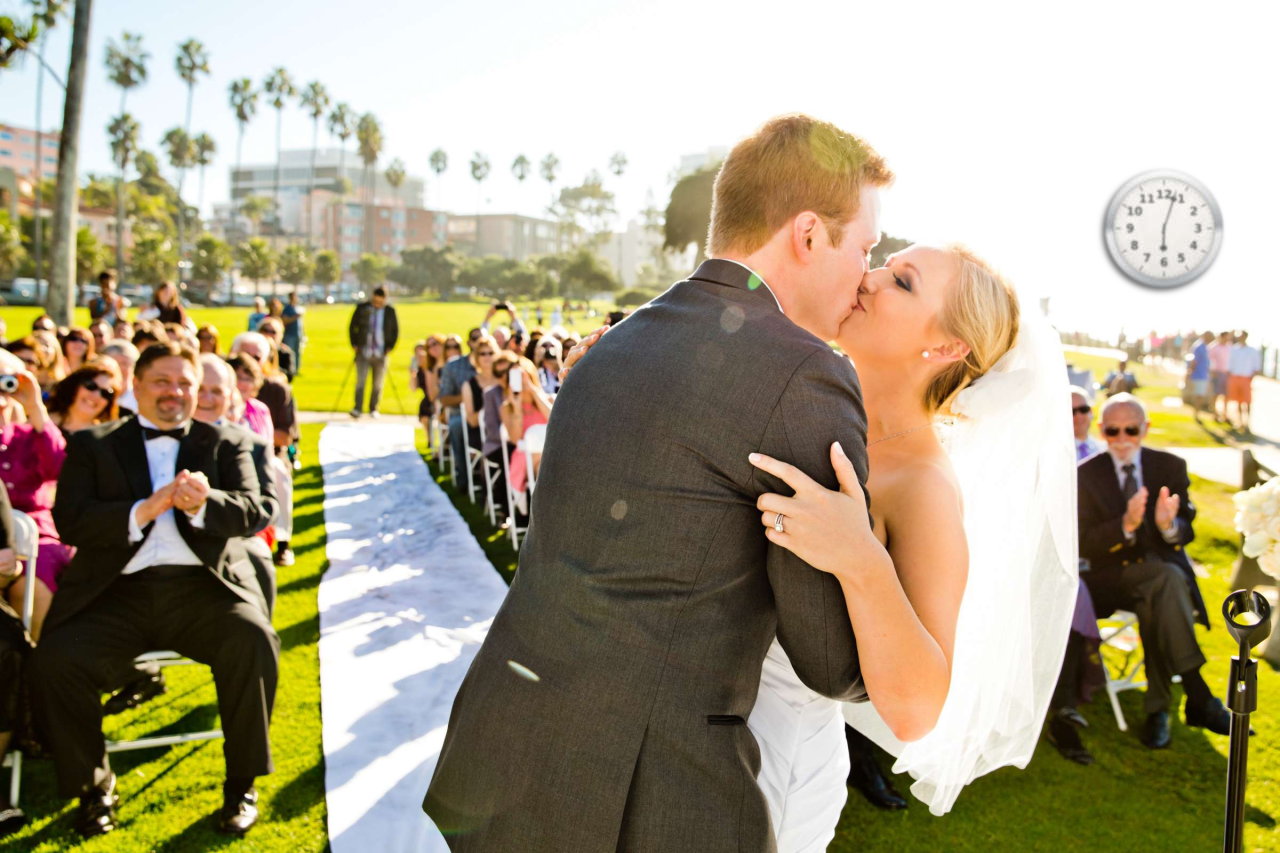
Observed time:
{"hour": 6, "minute": 3}
